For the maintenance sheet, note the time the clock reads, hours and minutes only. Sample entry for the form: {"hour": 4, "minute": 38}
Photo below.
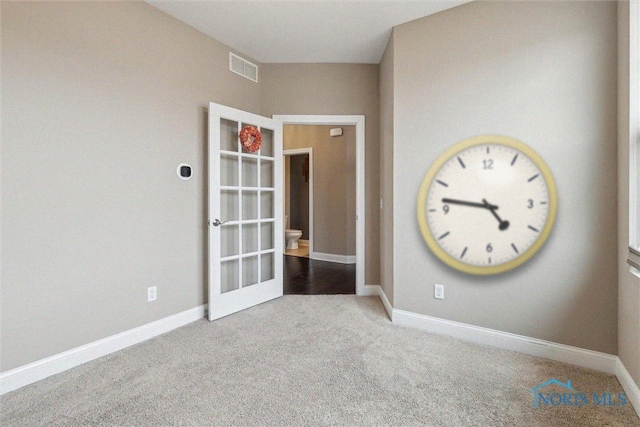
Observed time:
{"hour": 4, "minute": 47}
